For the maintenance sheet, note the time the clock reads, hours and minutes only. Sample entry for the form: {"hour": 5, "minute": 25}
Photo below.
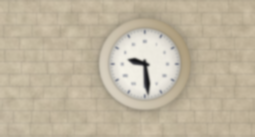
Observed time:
{"hour": 9, "minute": 29}
